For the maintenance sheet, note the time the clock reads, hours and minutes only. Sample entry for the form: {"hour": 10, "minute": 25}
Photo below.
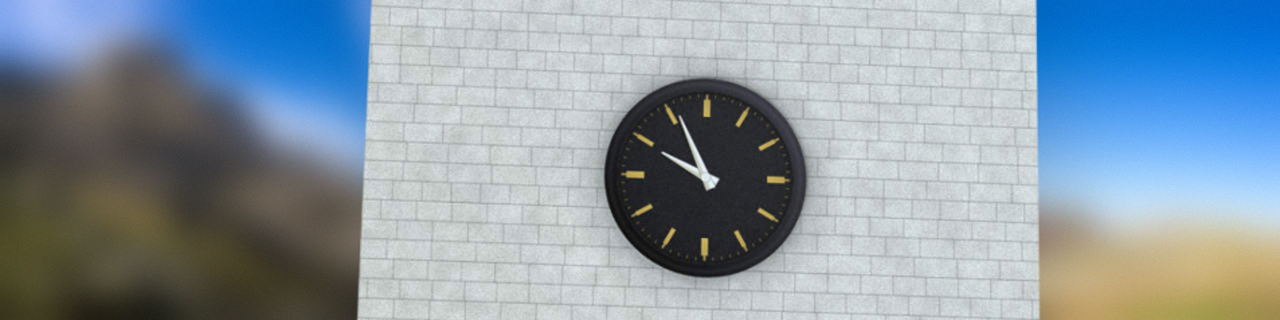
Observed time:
{"hour": 9, "minute": 56}
